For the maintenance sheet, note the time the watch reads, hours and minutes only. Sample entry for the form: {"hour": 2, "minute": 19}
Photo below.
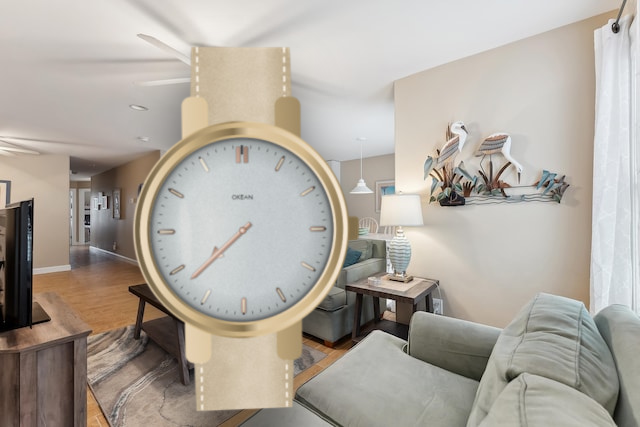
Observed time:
{"hour": 7, "minute": 38}
